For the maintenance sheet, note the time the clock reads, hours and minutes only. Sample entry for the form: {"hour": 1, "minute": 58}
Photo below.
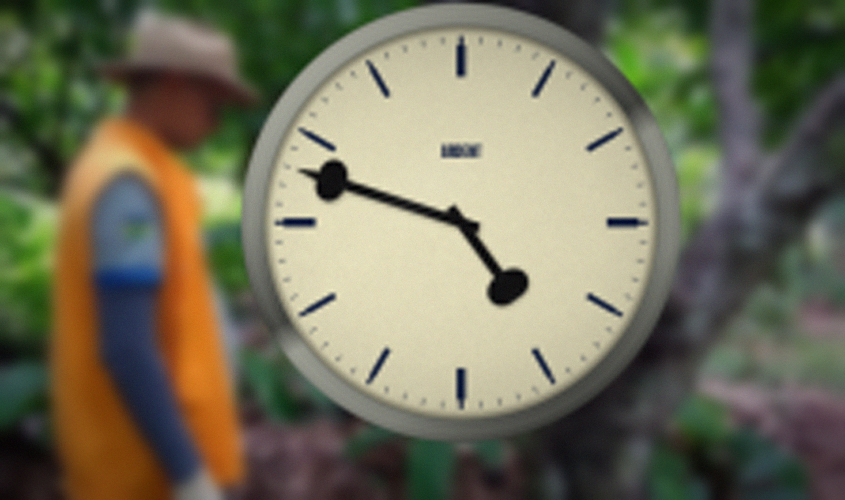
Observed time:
{"hour": 4, "minute": 48}
